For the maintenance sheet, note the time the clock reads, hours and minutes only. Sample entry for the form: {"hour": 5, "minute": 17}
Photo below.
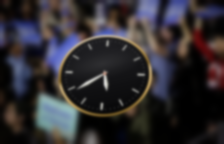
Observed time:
{"hour": 5, "minute": 39}
